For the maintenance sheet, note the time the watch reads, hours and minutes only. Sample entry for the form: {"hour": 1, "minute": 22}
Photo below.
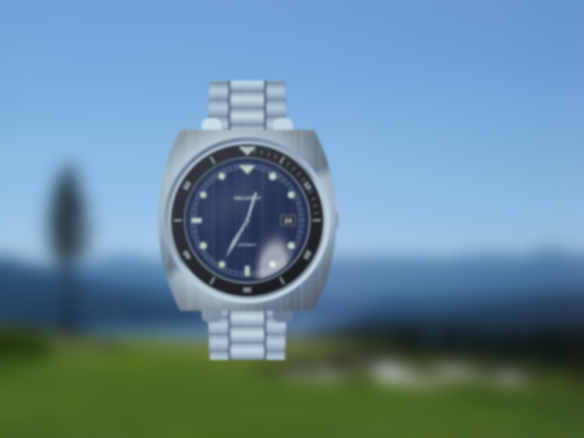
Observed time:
{"hour": 12, "minute": 35}
